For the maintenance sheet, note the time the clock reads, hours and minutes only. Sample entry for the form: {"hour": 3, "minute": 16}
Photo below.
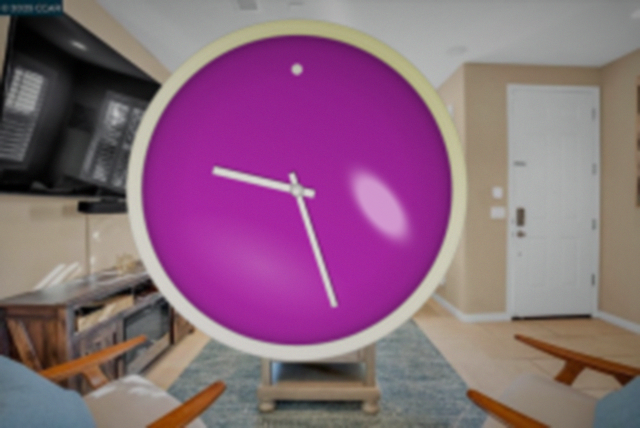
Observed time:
{"hour": 9, "minute": 27}
